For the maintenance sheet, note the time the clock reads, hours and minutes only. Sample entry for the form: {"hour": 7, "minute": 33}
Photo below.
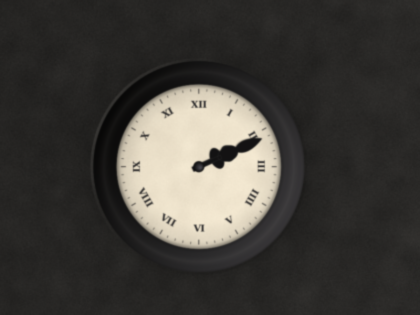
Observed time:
{"hour": 2, "minute": 11}
